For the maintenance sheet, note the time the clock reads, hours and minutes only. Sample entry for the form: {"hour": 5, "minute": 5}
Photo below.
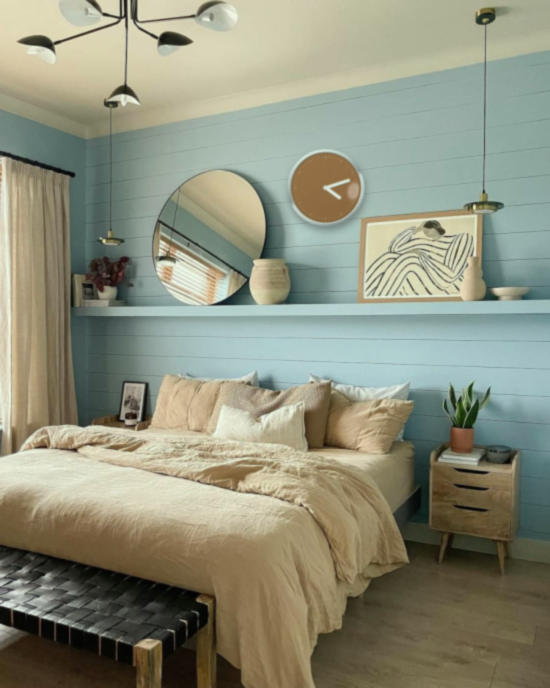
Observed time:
{"hour": 4, "minute": 12}
